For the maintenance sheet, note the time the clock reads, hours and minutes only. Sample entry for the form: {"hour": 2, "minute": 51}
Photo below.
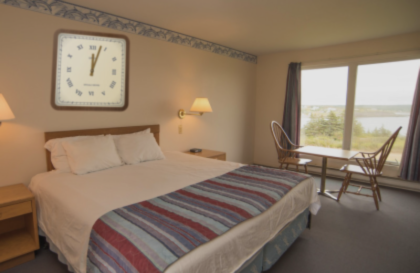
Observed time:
{"hour": 12, "minute": 3}
